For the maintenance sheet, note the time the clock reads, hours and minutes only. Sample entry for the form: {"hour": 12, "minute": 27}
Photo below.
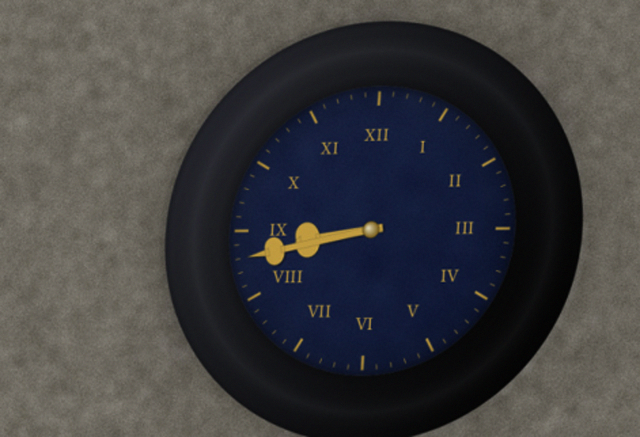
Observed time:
{"hour": 8, "minute": 43}
